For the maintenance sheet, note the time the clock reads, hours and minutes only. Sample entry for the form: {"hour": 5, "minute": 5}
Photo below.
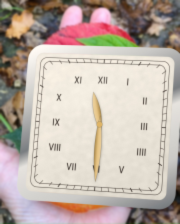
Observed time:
{"hour": 11, "minute": 30}
